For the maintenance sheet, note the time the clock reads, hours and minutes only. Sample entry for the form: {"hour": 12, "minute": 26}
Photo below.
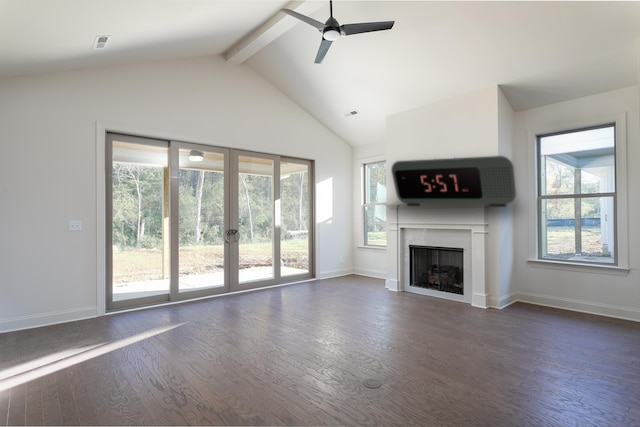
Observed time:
{"hour": 5, "minute": 57}
